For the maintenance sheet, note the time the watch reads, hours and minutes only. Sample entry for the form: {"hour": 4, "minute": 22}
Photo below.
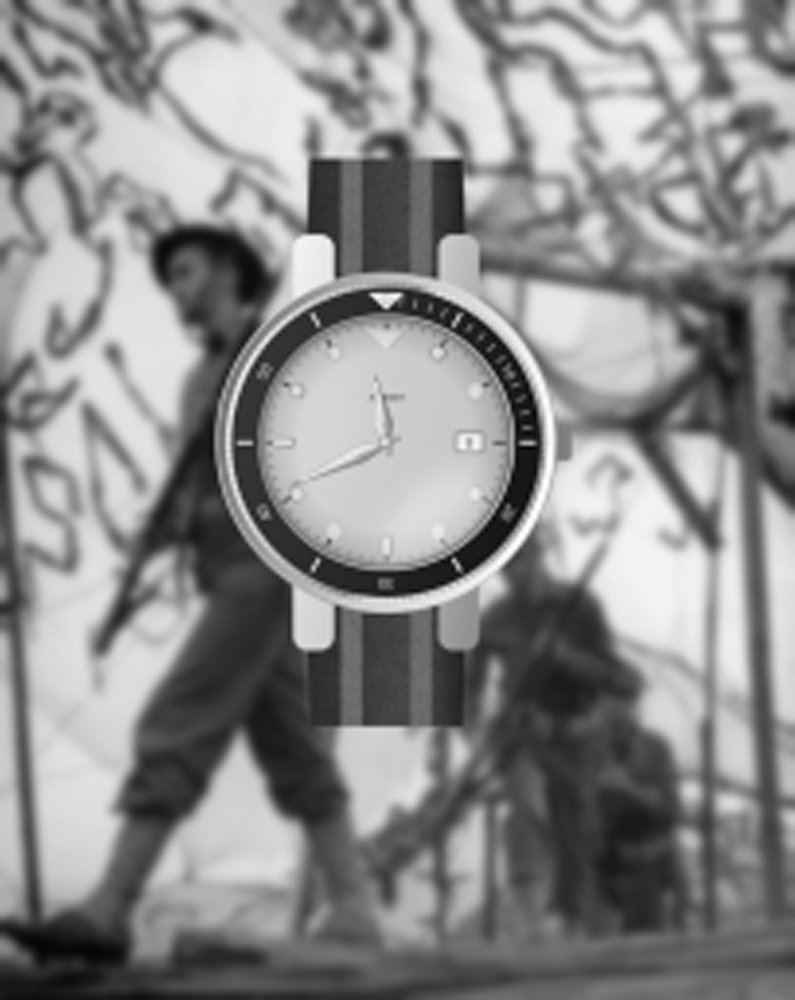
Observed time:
{"hour": 11, "minute": 41}
